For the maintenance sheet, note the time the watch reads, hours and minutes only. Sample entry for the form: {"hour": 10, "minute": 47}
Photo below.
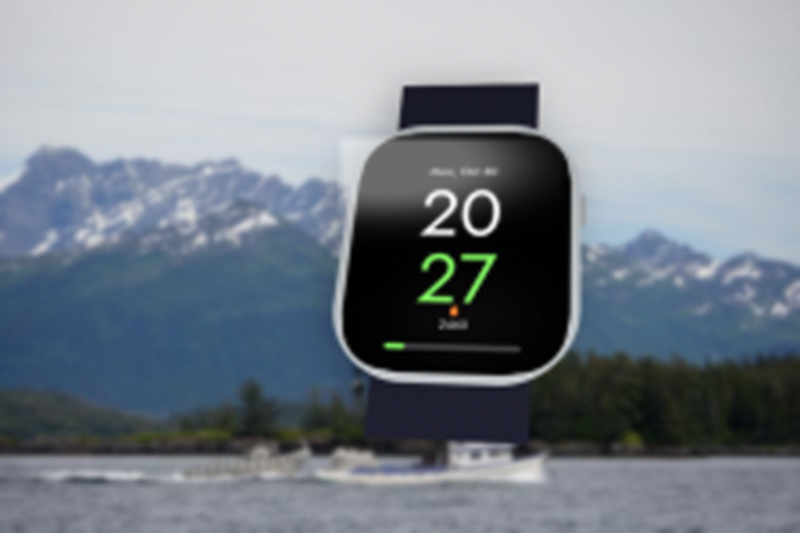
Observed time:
{"hour": 20, "minute": 27}
